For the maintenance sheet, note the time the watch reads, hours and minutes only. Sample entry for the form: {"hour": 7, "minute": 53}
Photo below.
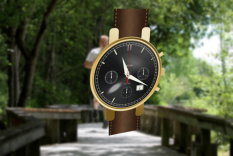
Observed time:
{"hour": 11, "minute": 20}
